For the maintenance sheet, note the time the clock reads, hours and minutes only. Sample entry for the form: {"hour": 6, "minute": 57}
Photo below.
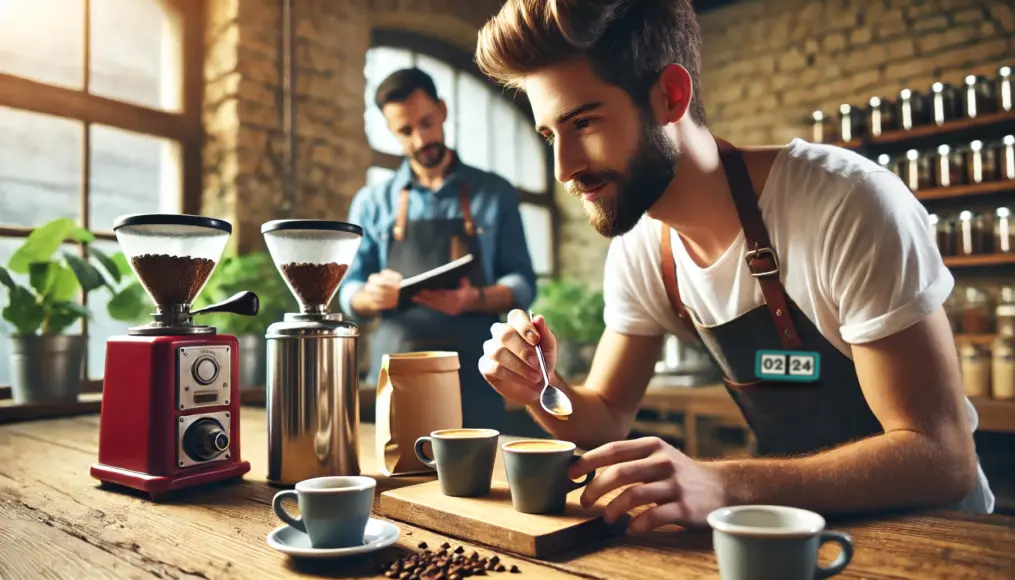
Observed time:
{"hour": 2, "minute": 24}
